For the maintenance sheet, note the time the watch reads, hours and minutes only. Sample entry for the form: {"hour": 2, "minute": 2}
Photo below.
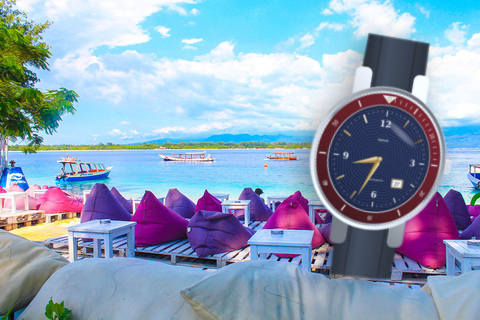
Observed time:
{"hour": 8, "minute": 34}
